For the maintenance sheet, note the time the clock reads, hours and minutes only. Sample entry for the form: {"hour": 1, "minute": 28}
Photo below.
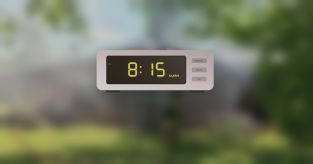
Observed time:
{"hour": 8, "minute": 15}
